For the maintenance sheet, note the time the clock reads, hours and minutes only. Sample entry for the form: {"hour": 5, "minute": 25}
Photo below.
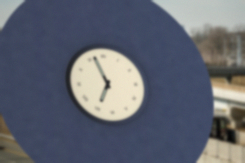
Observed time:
{"hour": 6, "minute": 57}
